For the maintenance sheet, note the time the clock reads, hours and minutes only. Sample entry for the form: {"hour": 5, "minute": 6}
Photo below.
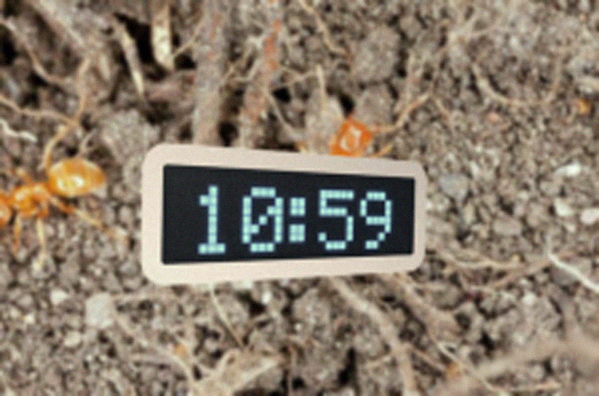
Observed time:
{"hour": 10, "minute": 59}
